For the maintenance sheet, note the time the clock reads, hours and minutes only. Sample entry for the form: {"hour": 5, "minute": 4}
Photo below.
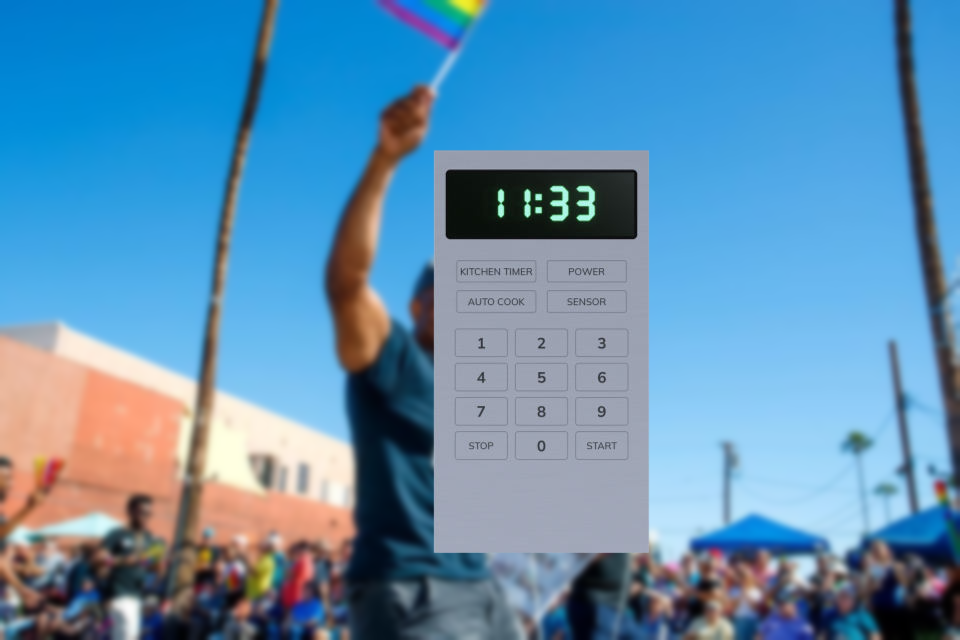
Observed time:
{"hour": 11, "minute": 33}
